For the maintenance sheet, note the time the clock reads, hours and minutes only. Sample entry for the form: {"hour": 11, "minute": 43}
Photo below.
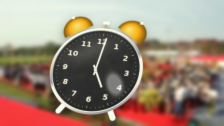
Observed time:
{"hour": 5, "minute": 1}
